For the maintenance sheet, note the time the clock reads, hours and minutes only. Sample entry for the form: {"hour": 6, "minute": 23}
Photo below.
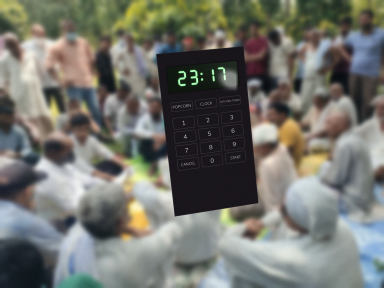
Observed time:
{"hour": 23, "minute": 17}
